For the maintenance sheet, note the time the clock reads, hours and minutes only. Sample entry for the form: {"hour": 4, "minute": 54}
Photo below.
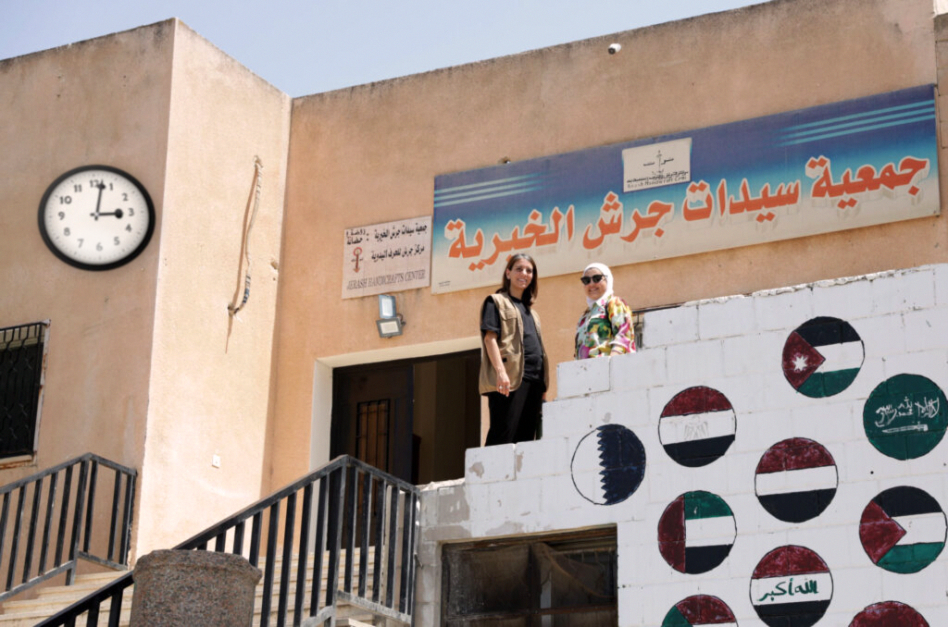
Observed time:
{"hour": 3, "minute": 2}
